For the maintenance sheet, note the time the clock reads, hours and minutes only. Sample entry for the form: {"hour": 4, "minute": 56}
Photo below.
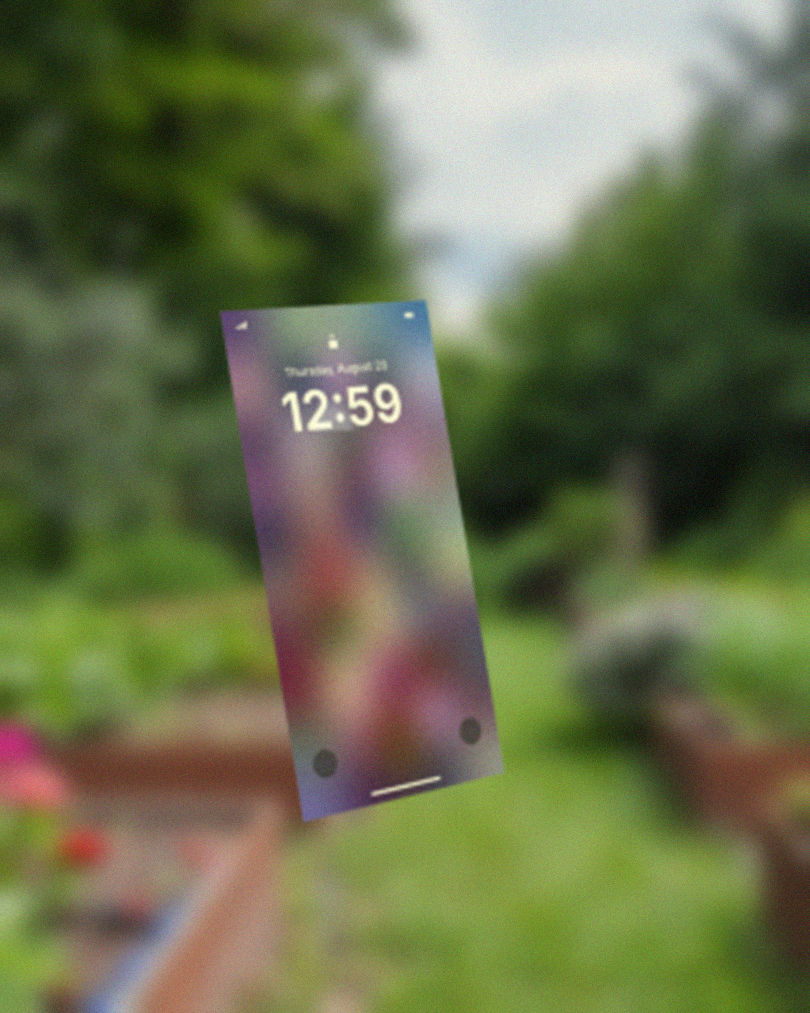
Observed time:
{"hour": 12, "minute": 59}
